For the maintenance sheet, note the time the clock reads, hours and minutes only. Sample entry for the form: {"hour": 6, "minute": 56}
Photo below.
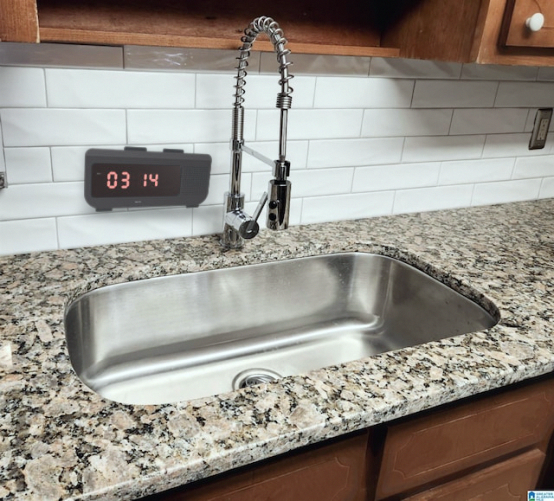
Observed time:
{"hour": 3, "minute": 14}
